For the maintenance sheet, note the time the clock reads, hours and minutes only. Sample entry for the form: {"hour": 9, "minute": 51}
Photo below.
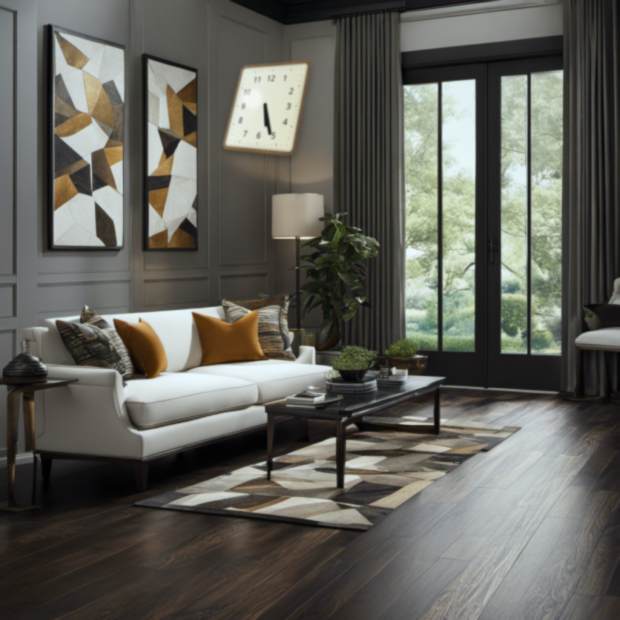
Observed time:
{"hour": 5, "minute": 26}
